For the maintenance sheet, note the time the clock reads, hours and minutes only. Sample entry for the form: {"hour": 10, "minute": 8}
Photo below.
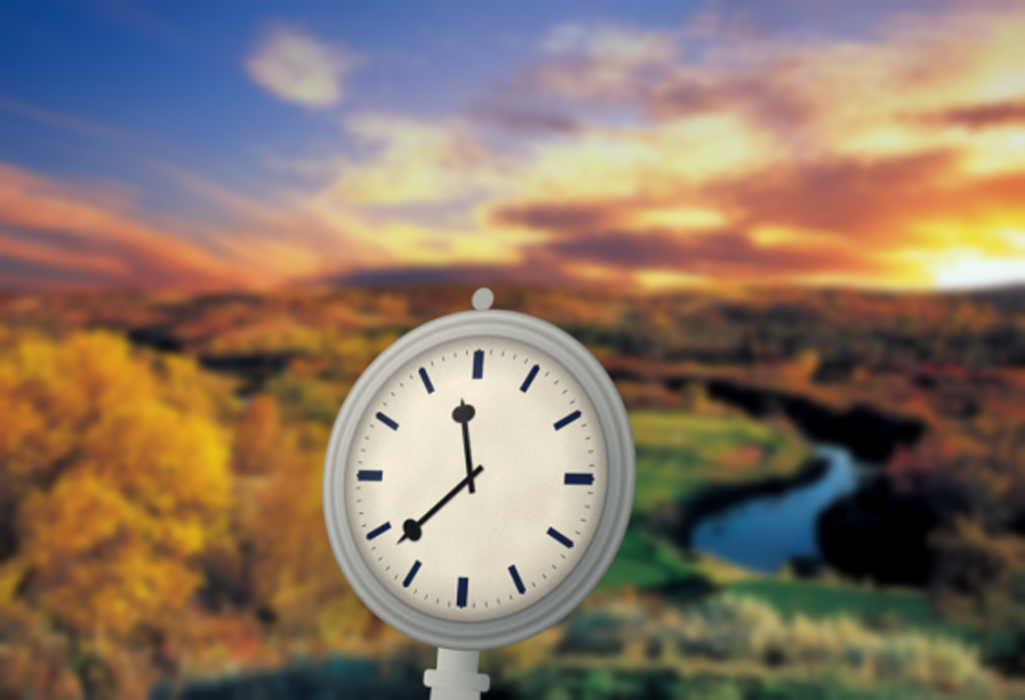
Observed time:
{"hour": 11, "minute": 38}
